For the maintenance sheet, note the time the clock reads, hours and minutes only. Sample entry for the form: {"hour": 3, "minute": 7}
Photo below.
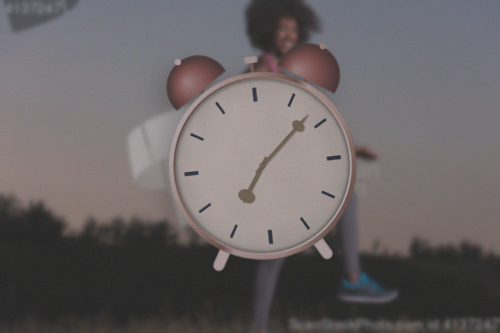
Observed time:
{"hour": 7, "minute": 8}
